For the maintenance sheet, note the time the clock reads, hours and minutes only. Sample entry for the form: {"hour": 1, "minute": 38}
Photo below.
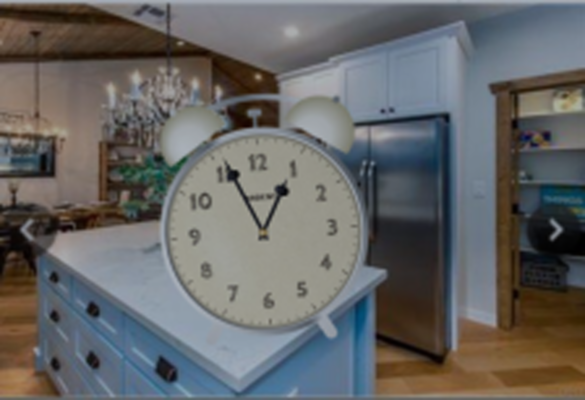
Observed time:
{"hour": 12, "minute": 56}
